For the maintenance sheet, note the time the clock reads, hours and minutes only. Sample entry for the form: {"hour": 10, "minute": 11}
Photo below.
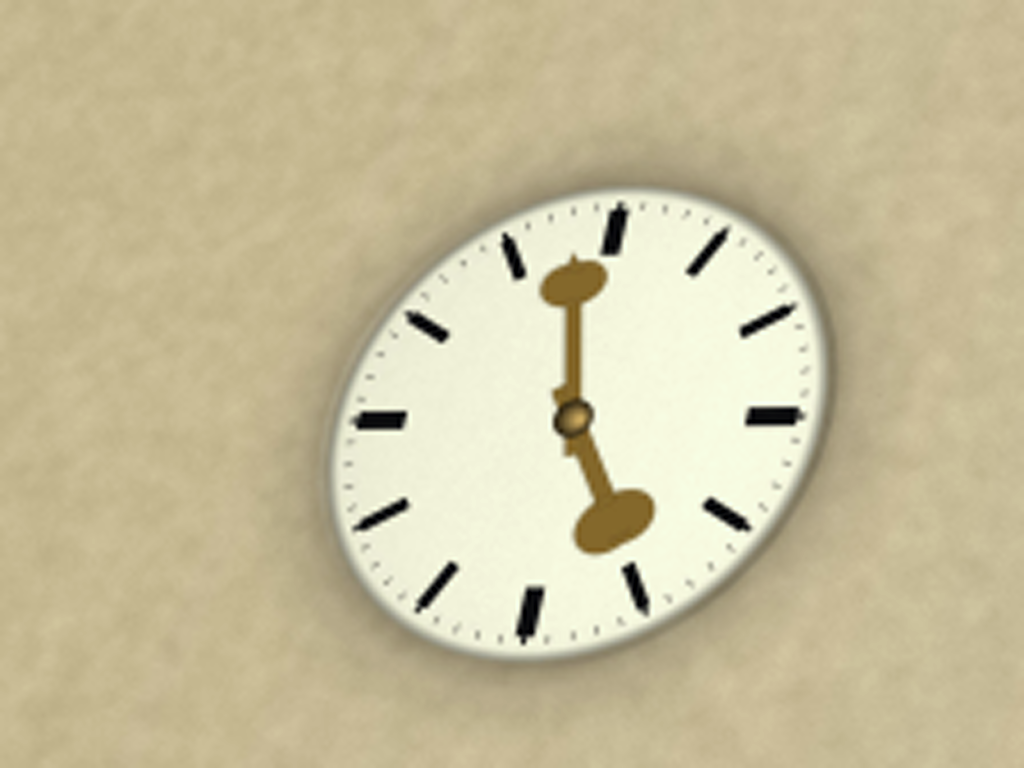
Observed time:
{"hour": 4, "minute": 58}
